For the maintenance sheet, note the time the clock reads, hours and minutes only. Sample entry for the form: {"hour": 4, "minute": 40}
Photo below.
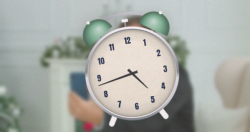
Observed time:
{"hour": 4, "minute": 43}
